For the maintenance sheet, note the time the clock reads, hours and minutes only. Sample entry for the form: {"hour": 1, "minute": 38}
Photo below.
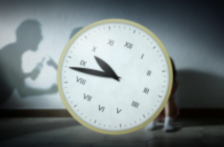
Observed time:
{"hour": 9, "minute": 43}
